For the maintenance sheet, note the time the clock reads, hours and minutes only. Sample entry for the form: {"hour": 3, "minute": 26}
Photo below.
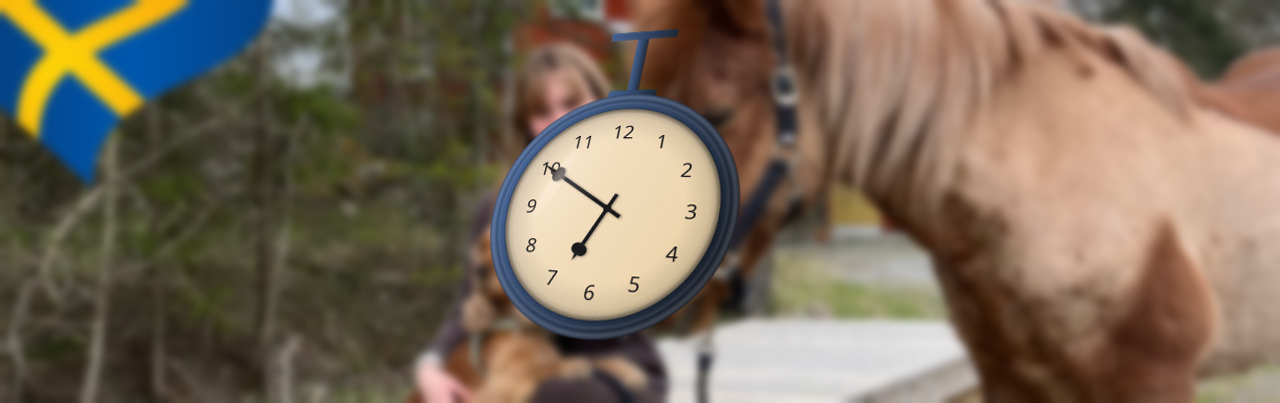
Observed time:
{"hour": 6, "minute": 50}
